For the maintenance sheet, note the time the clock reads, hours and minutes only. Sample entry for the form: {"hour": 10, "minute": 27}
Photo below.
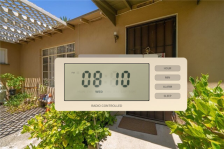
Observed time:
{"hour": 8, "minute": 10}
